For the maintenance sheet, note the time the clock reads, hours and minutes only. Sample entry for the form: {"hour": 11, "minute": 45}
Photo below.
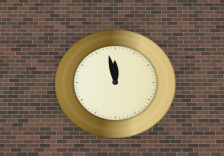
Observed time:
{"hour": 11, "minute": 58}
